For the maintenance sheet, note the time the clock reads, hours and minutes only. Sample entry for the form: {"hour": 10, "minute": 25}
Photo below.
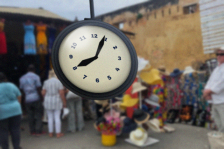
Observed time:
{"hour": 8, "minute": 4}
